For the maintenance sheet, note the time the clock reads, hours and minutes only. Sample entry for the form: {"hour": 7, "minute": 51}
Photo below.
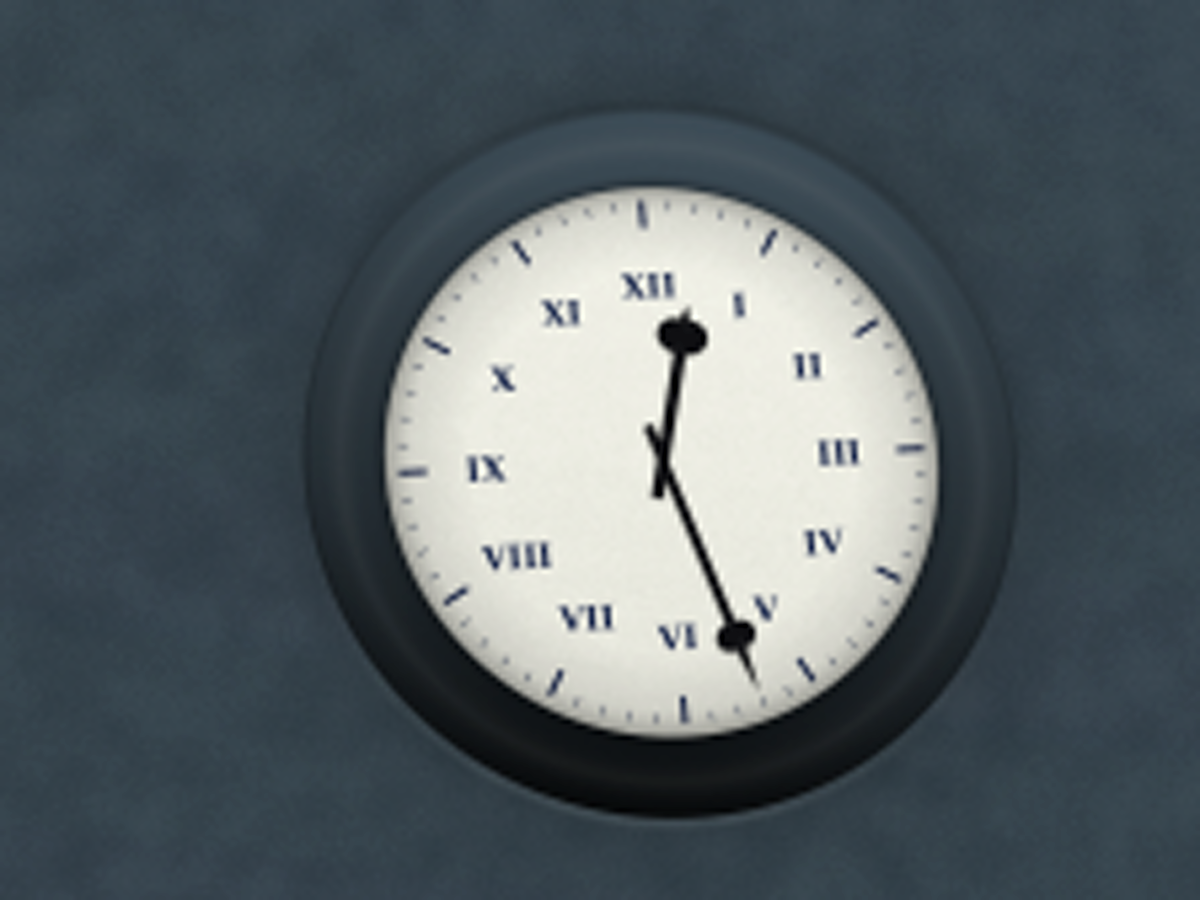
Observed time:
{"hour": 12, "minute": 27}
